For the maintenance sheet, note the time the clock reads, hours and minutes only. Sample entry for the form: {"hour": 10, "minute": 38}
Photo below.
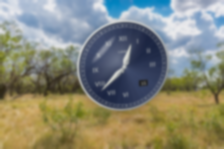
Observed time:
{"hour": 12, "minute": 38}
